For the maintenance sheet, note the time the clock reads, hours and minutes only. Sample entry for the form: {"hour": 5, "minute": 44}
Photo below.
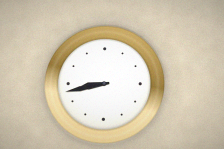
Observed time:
{"hour": 8, "minute": 43}
